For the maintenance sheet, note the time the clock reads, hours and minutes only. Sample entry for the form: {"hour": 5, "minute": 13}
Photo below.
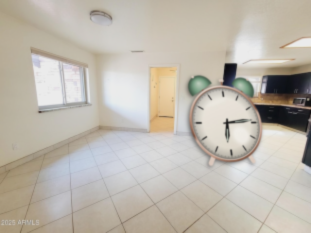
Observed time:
{"hour": 6, "minute": 14}
